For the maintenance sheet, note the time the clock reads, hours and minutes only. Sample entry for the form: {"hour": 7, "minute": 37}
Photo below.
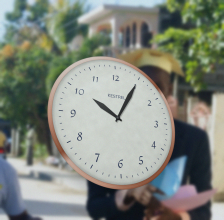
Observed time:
{"hour": 10, "minute": 5}
